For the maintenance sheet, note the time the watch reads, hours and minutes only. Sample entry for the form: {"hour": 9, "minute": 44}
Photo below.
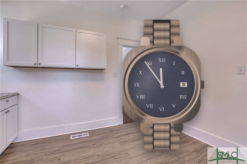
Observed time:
{"hour": 11, "minute": 54}
